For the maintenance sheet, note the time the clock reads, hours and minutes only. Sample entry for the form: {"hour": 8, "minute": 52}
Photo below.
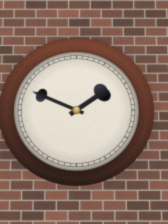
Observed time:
{"hour": 1, "minute": 49}
